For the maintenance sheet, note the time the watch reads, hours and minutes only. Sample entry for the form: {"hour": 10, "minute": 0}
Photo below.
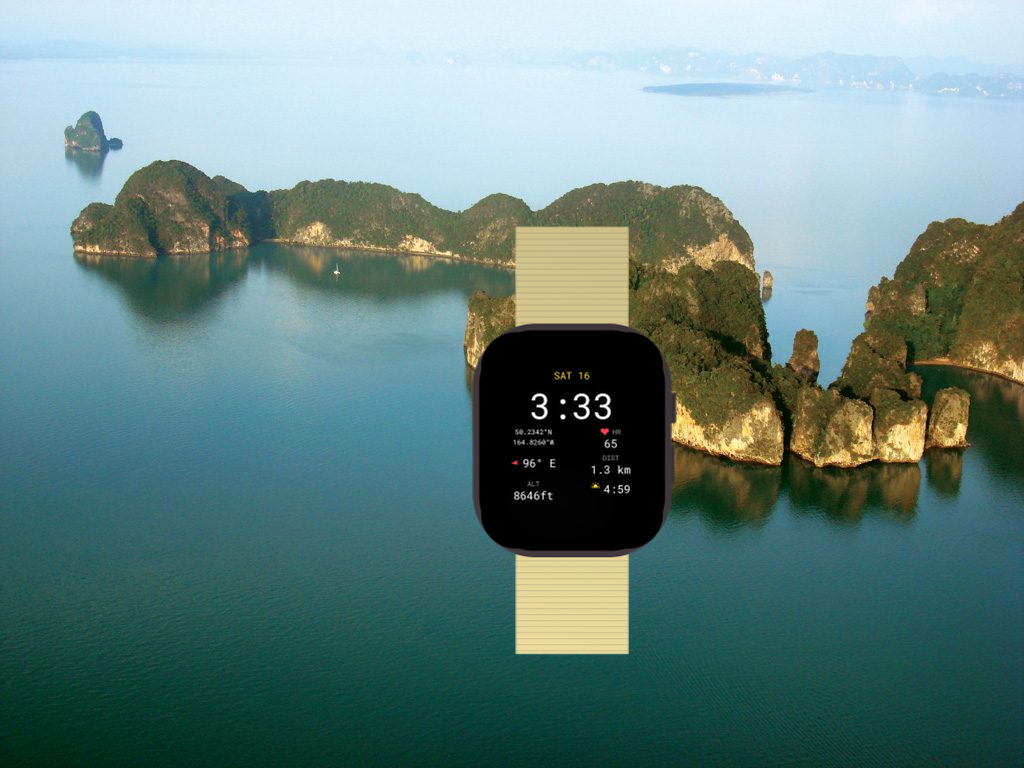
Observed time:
{"hour": 3, "minute": 33}
